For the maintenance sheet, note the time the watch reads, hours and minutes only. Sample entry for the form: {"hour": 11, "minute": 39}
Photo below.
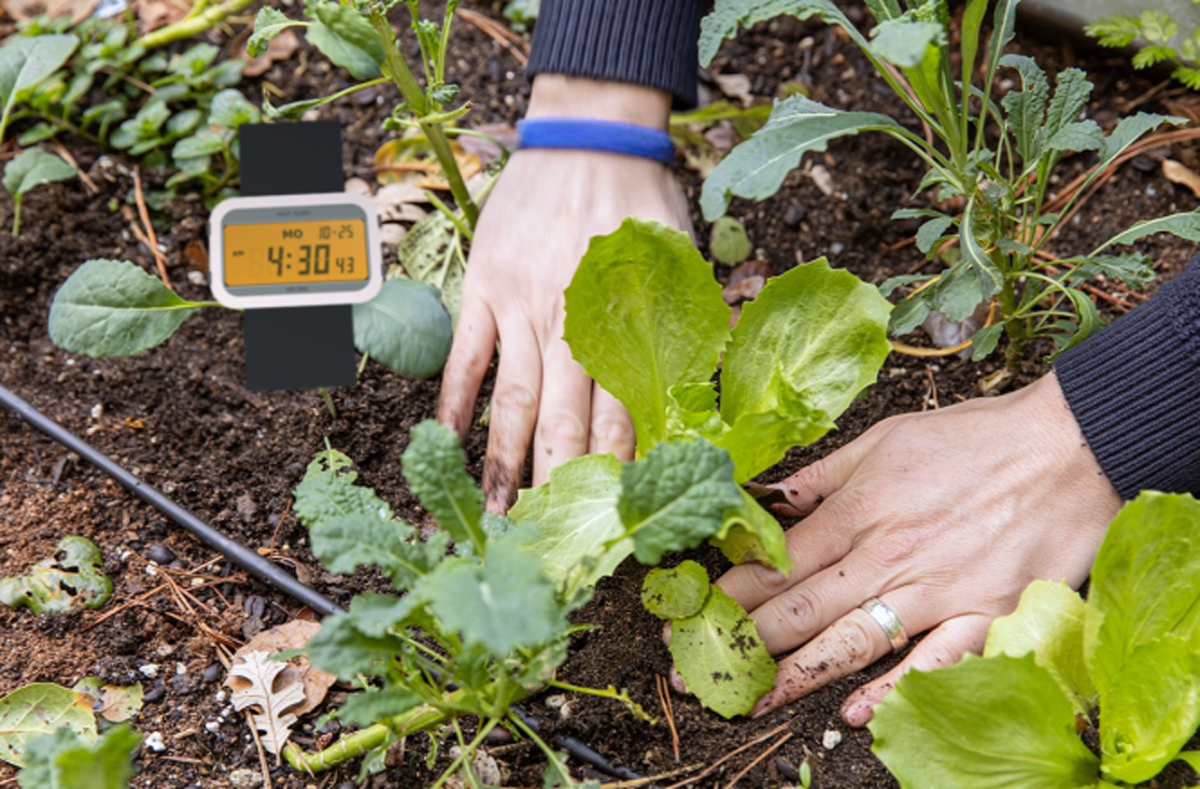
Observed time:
{"hour": 4, "minute": 30}
